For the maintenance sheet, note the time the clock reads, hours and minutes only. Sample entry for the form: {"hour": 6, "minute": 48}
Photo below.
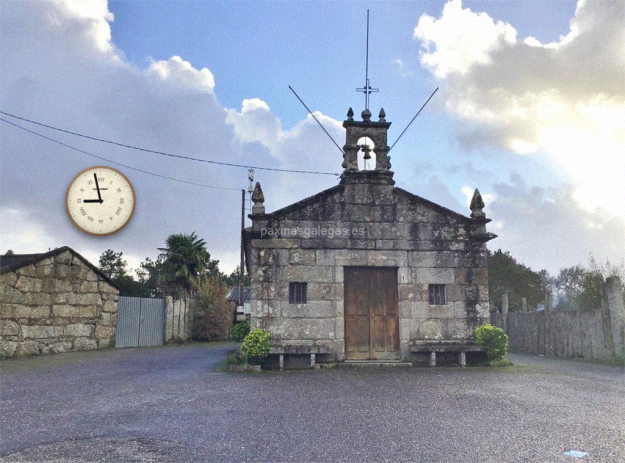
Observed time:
{"hour": 8, "minute": 58}
